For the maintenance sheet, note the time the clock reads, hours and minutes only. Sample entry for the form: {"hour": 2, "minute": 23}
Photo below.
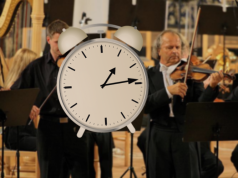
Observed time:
{"hour": 1, "minute": 14}
